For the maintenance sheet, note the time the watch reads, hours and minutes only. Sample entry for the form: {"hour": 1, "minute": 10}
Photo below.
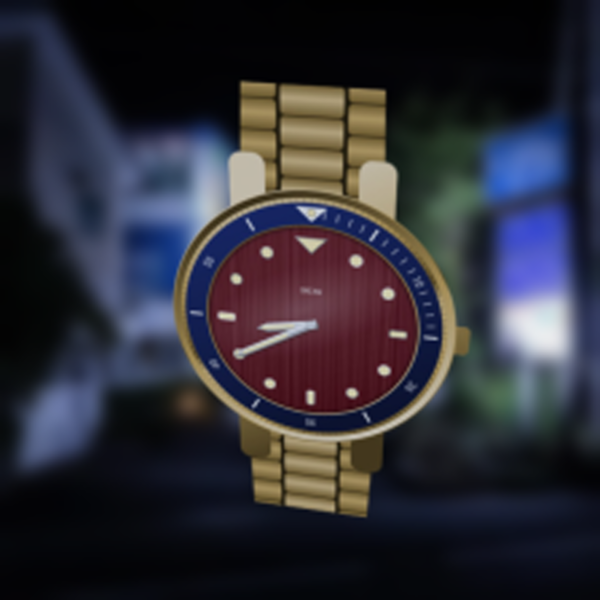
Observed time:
{"hour": 8, "minute": 40}
